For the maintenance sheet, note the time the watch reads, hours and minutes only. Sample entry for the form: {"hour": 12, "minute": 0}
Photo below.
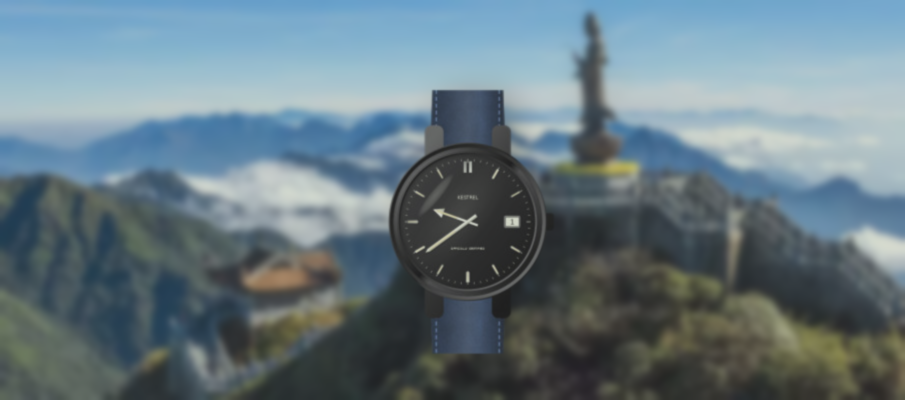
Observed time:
{"hour": 9, "minute": 39}
